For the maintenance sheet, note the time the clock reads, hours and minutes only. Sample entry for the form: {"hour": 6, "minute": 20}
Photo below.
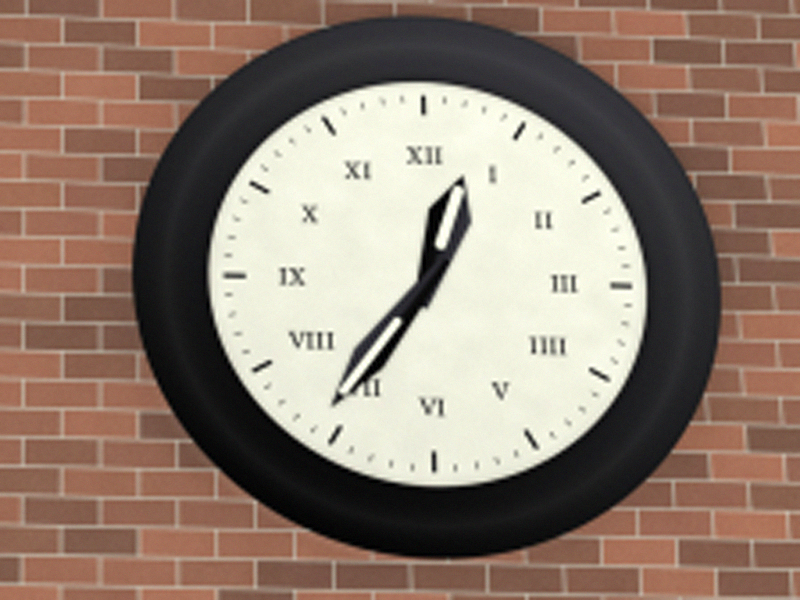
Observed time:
{"hour": 12, "minute": 36}
